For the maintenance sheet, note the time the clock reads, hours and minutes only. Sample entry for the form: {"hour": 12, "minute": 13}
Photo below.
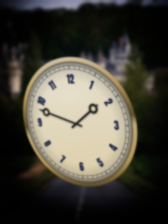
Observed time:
{"hour": 1, "minute": 48}
